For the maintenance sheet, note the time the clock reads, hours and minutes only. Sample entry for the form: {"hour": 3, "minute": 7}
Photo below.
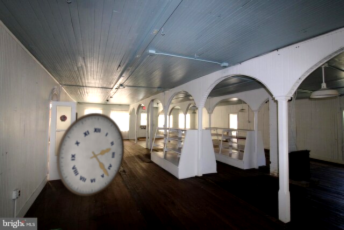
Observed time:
{"hour": 2, "minute": 23}
